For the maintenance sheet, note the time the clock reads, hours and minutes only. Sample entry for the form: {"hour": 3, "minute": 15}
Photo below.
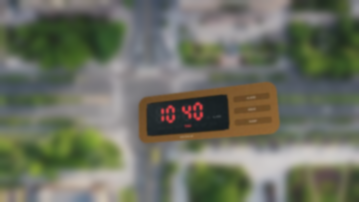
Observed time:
{"hour": 10, "minute": 40}
